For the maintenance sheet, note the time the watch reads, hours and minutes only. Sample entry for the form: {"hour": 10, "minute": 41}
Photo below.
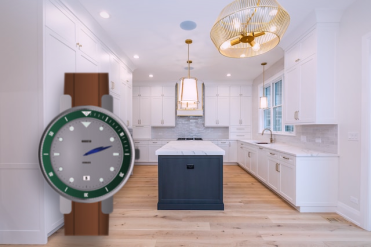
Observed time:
{"hour": 2, "minute": 12}
